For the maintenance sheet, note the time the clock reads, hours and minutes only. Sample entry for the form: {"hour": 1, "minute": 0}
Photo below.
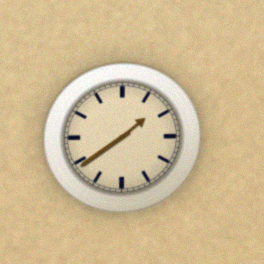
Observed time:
{"hour": 1, "minute": 39}
